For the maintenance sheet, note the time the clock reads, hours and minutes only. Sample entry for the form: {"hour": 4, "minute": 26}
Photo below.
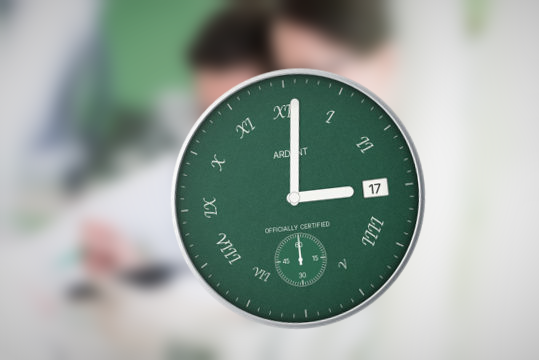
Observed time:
{"hour": 3, "minute": 1}
